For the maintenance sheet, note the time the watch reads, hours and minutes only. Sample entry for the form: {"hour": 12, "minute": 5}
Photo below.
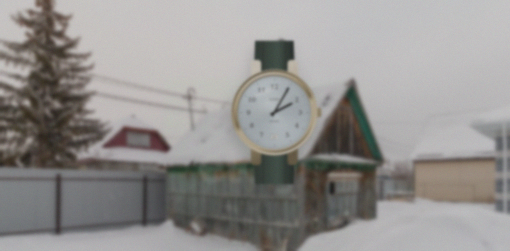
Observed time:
{"hour": 2, "minute": 5}
